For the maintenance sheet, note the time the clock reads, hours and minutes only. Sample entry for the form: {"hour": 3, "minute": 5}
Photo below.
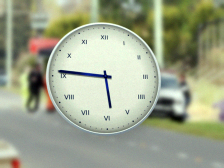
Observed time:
{"hour": 5, "minute": 46}
